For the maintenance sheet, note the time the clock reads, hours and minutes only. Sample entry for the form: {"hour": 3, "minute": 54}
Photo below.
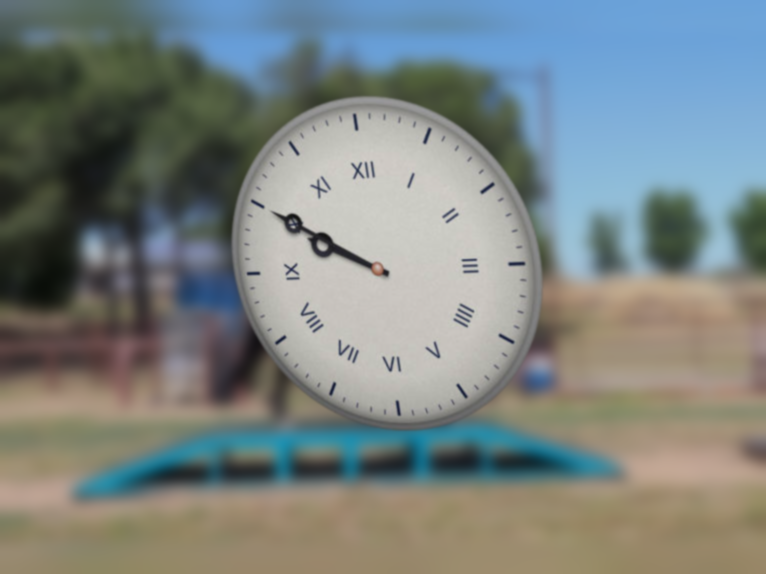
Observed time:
{"hour": 9, "minute": 50}
